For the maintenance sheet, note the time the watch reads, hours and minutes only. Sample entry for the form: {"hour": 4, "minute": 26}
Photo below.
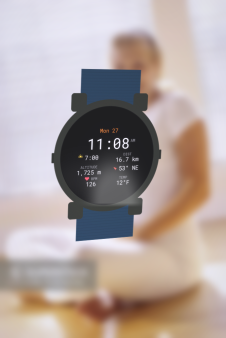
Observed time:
{"hour": 11, "minute": 8}
